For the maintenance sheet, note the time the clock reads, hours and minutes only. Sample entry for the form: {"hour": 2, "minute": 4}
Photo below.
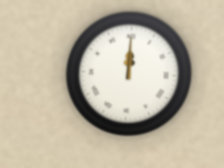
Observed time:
{"hour": 12, "minute": 0}
